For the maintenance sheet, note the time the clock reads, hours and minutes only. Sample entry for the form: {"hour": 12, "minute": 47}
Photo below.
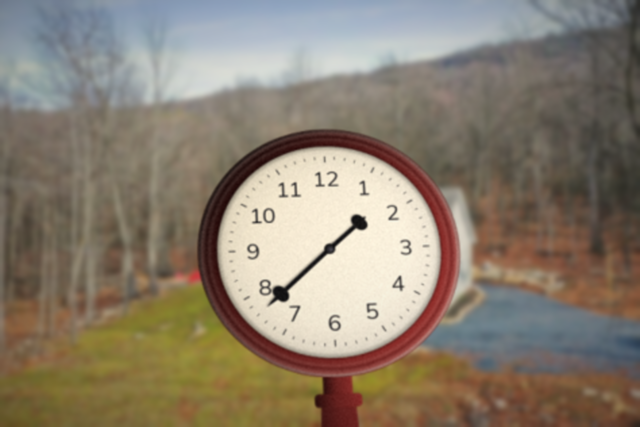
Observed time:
{"hour": 1, "minute": 38}
